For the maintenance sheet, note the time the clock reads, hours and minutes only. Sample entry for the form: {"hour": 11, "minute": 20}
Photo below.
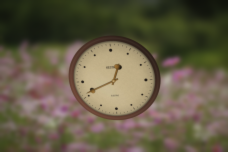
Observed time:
{"hour": 12, "minute": 41}
